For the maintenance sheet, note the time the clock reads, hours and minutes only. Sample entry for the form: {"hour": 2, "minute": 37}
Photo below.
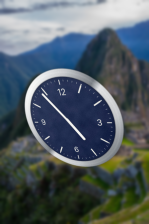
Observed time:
{"hour": 4, "minute": 54}
